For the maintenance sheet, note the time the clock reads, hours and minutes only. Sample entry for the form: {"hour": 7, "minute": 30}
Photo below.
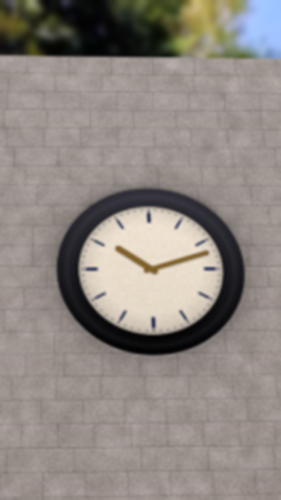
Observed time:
{"hour": 10, "minute": 12}
